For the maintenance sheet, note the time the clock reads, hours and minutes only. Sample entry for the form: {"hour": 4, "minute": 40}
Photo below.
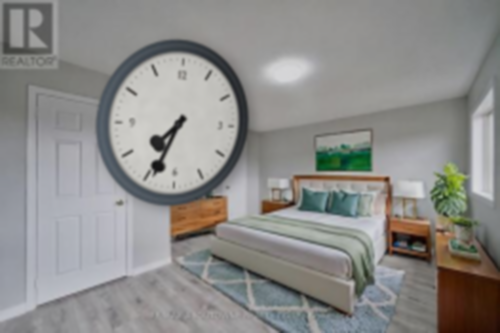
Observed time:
{"hour": 7, "minute": 34}
